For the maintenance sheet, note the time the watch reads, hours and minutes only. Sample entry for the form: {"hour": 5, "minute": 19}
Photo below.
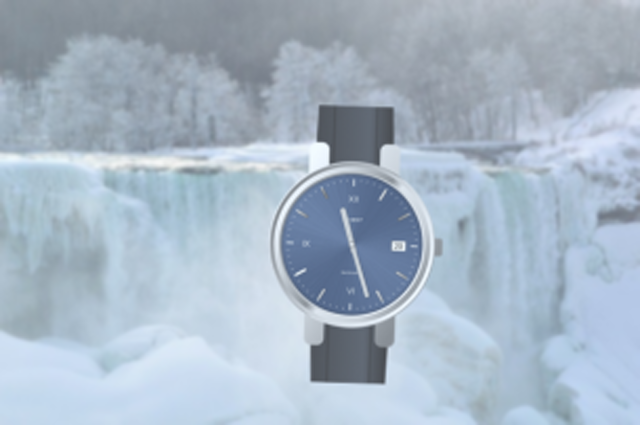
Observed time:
{"hour": 11, "minute": 27}
